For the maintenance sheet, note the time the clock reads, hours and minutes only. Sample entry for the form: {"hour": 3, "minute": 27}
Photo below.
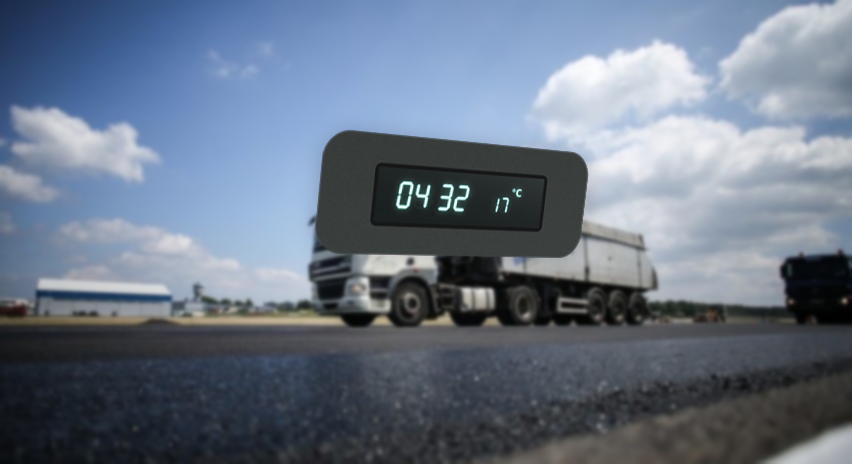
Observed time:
{"hour": 4, "minute": 32}
